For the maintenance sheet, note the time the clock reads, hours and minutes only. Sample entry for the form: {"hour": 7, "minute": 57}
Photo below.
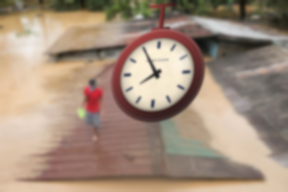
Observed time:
{"hour": 7, "minute": 55}
